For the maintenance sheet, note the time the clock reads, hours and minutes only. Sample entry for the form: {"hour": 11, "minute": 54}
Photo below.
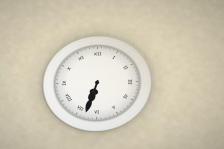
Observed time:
{"hour": 6, "minute": 33}
